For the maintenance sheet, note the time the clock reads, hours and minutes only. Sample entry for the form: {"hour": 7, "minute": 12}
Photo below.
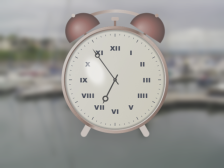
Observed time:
{"hour": 6, "minute": 54}
